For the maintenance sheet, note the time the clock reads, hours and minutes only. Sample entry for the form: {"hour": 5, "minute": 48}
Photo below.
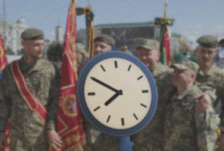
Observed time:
{"hour": 7, "minute": 50}
